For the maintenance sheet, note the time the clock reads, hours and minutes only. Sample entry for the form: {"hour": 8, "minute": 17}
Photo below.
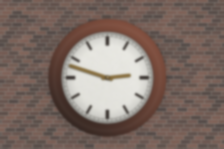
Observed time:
{"hour": 2, "minute": 48}
